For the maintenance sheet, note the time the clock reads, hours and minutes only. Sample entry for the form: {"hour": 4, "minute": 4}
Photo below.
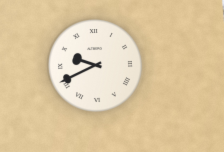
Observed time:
{"hour": 9, "minute": 41}
